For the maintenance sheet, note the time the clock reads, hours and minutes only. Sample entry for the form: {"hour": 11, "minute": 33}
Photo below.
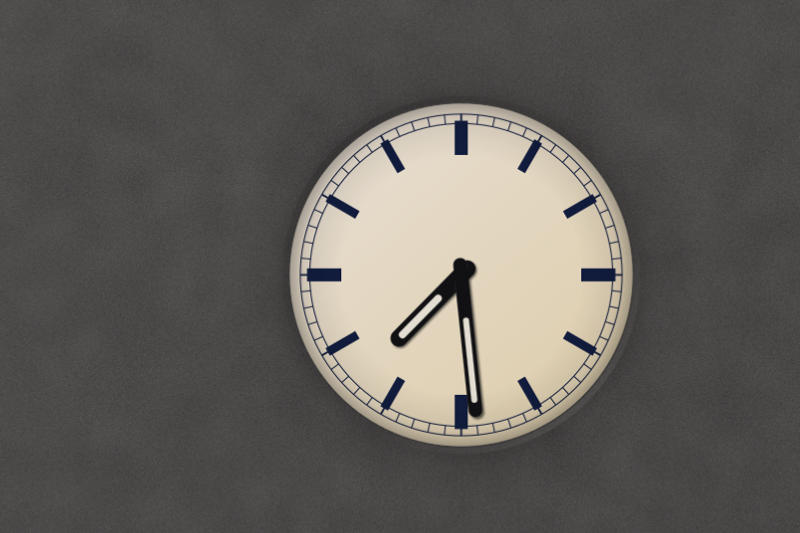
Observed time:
{"hour": 7, "minute": 29}
